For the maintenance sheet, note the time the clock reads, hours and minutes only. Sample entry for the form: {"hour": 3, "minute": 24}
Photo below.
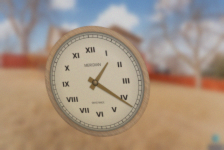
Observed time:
{"hour": 1, "minute": 21}
